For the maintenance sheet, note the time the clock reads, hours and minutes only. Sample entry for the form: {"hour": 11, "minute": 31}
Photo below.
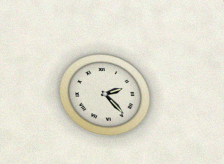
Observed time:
{"hour": 2, "minute": 24}
